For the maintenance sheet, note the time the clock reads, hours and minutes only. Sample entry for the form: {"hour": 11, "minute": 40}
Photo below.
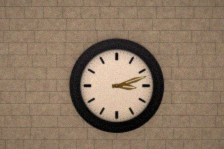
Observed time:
{"hour": 3, "minute": 12}
